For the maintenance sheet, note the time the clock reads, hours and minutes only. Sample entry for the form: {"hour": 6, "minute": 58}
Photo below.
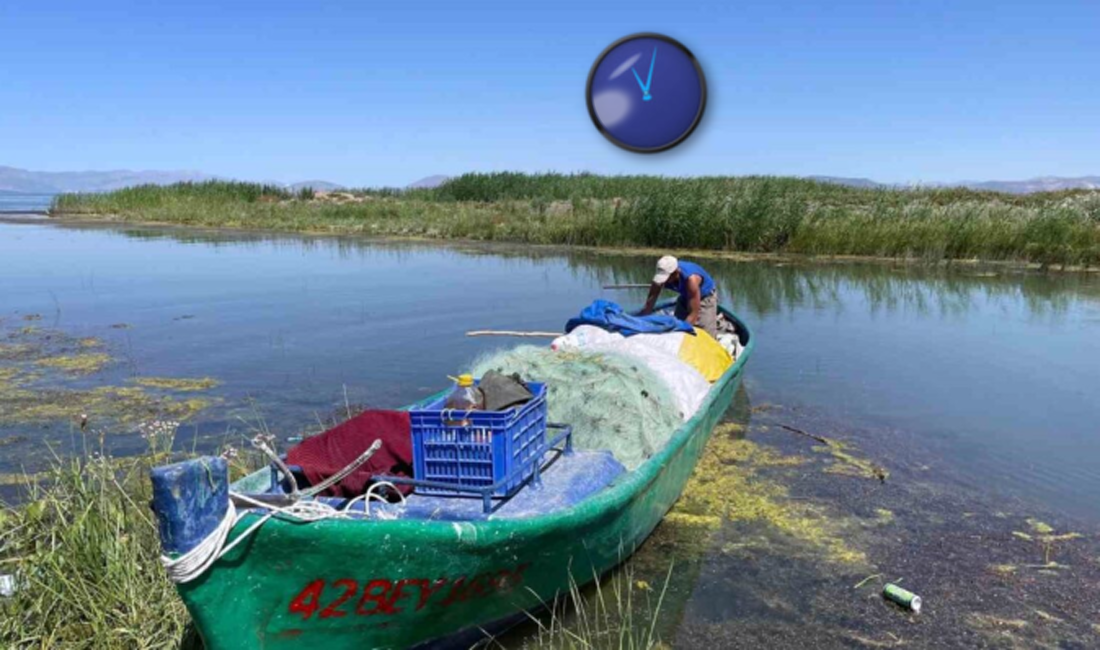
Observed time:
{"hour": 11, "minute": 2}
